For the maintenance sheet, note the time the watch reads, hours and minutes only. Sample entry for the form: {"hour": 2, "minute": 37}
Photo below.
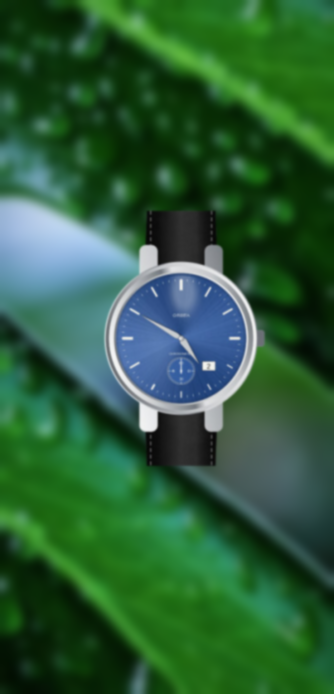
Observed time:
{"hour": 4, "minute": 50}
